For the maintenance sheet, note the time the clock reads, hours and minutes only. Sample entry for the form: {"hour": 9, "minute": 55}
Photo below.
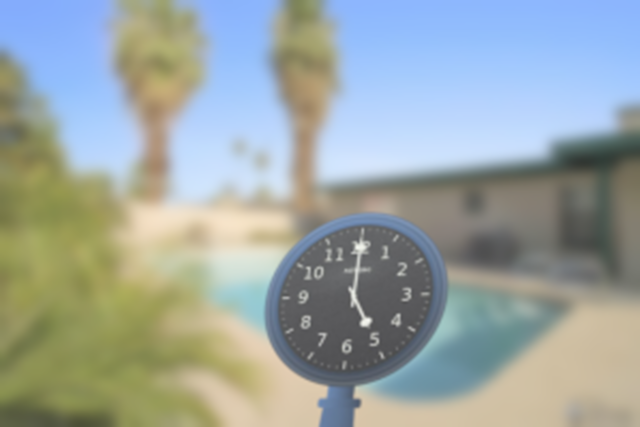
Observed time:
{"hour": 5, "minute": 0}
